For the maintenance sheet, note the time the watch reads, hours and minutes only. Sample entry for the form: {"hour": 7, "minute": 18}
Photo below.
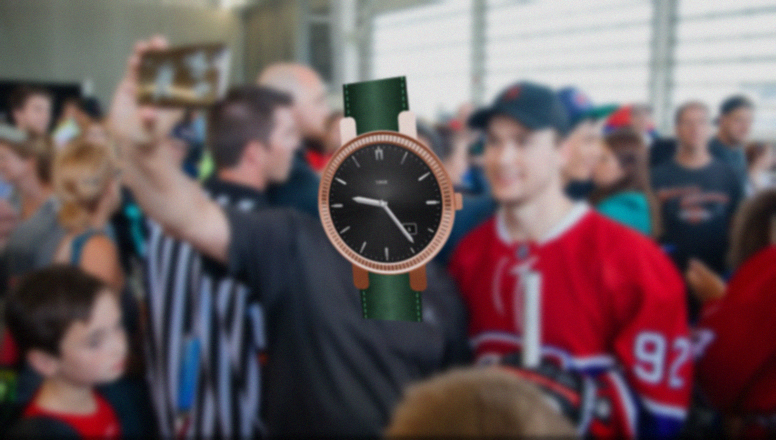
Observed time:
{"hour": 9, "minute": 24}
